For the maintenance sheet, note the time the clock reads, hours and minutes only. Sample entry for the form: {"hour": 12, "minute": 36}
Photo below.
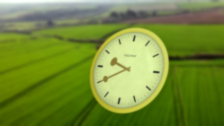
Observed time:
{"hour": 9, "minute": 40}
